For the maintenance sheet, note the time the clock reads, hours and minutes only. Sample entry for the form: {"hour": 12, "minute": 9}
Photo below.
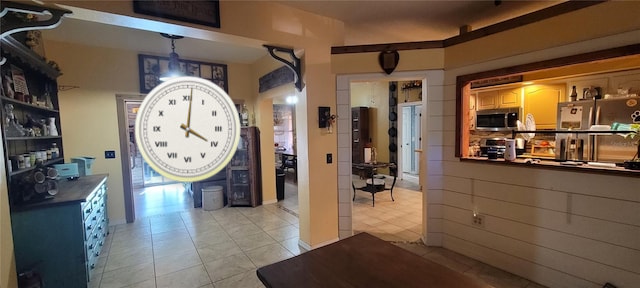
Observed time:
{"hour": 4, "minute": 1}
